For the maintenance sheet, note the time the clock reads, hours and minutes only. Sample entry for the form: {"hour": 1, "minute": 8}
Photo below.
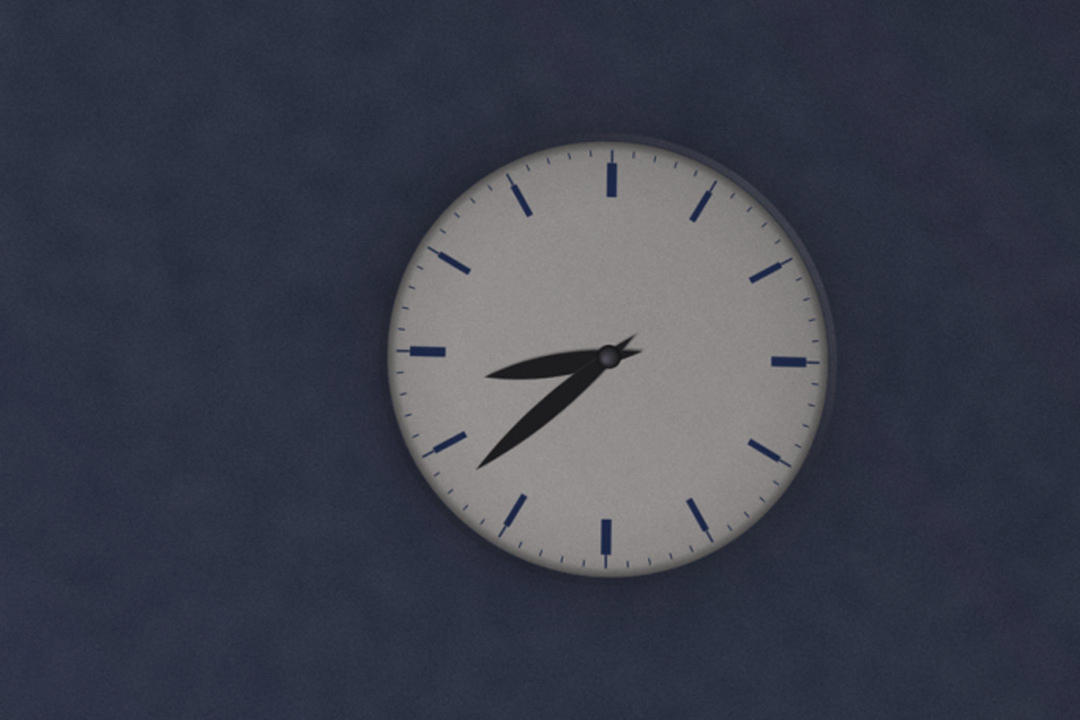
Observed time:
{"hour": 8, "minute": 38}
